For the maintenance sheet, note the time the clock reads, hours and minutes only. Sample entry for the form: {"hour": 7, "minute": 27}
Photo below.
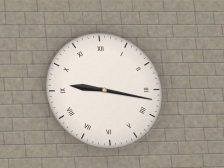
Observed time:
{"hour": 9, "minute": 17}
